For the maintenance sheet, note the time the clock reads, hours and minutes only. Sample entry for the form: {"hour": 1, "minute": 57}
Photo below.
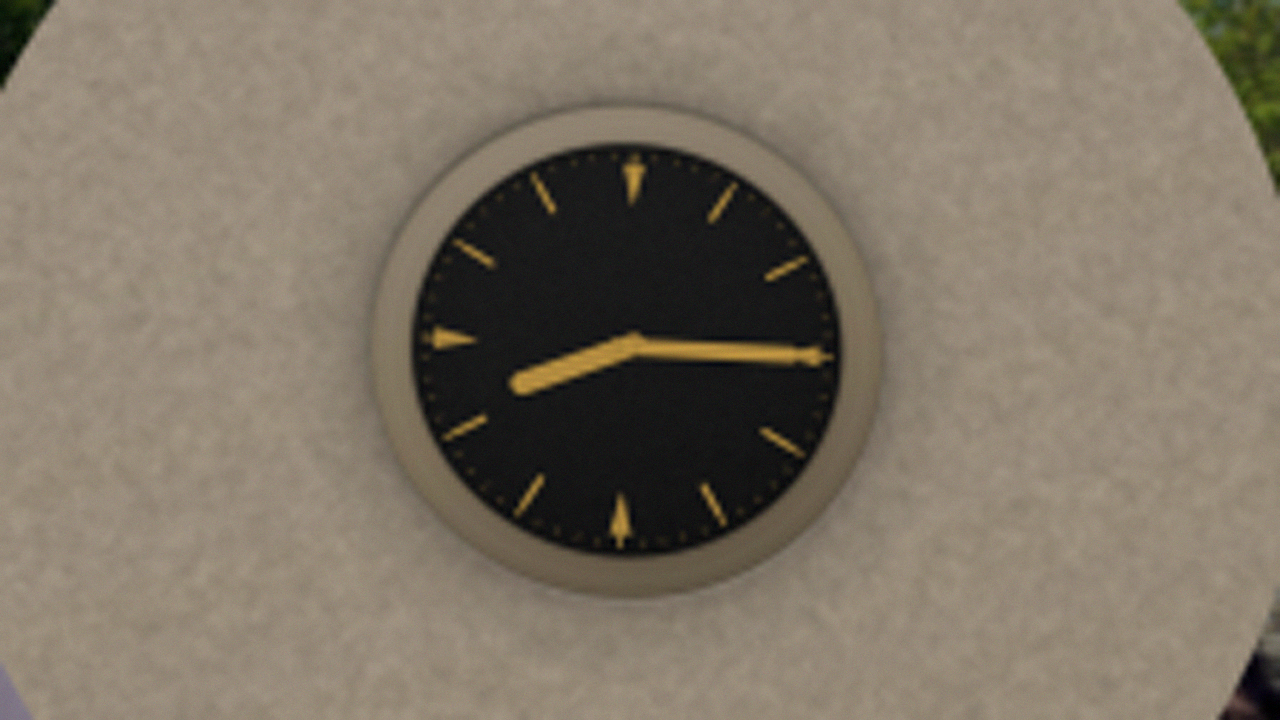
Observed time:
{"hour": 8, "minute": 15}
